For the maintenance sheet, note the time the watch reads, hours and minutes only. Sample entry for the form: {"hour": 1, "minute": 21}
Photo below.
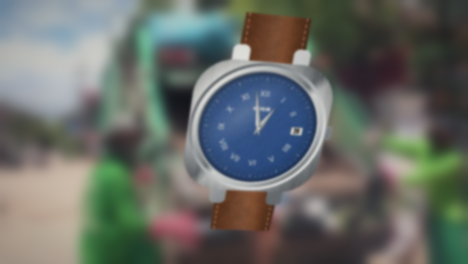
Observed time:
{"hour": 12, "minute": 58}
